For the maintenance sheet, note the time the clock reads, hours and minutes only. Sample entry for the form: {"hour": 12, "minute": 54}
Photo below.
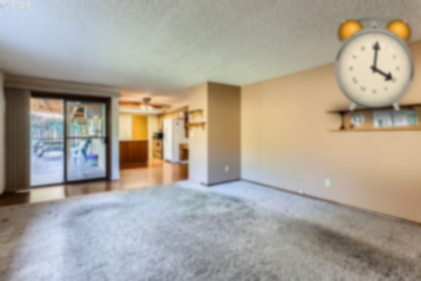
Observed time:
{"hour": 4, "minute": 1}
